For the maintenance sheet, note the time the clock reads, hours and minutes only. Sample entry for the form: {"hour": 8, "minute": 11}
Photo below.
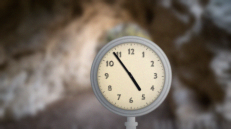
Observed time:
{"hour": 4, "minute": 54}
